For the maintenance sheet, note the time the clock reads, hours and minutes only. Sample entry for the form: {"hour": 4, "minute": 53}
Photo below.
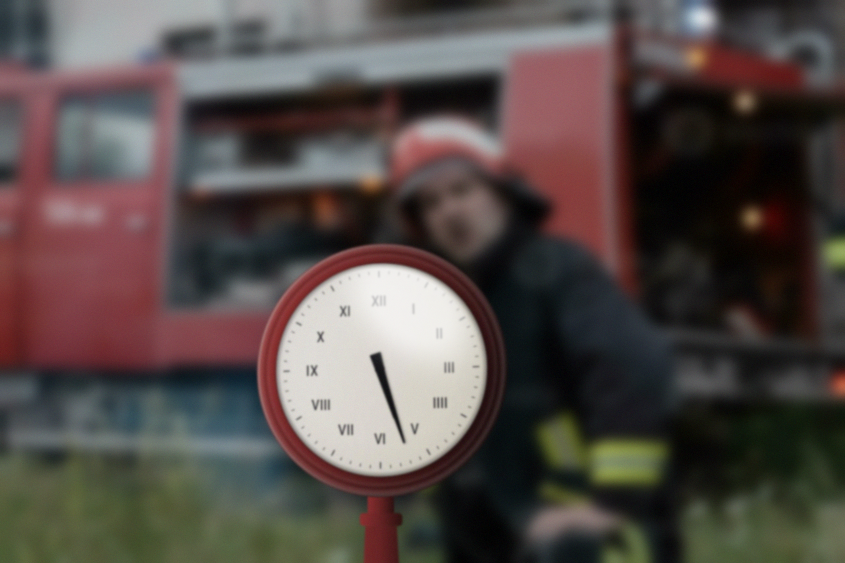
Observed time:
{"hour": 5, "minute": 27}
